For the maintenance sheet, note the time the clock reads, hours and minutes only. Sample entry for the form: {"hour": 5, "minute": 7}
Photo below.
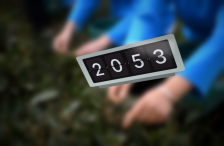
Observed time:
{"hour": 20, "minute": 53}
